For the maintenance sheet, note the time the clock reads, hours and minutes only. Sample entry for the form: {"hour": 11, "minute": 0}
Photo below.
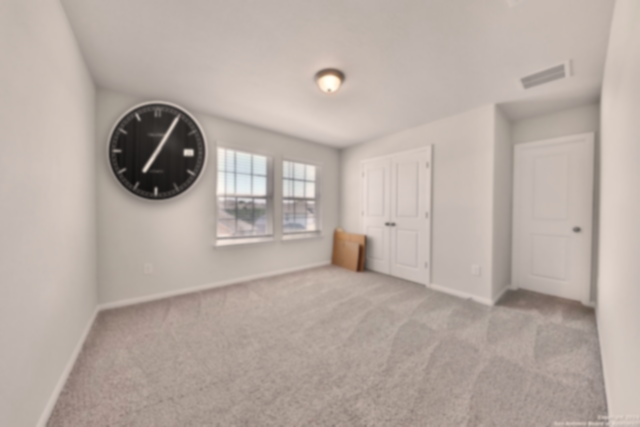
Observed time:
{"hour": 7, "minute": 5}
